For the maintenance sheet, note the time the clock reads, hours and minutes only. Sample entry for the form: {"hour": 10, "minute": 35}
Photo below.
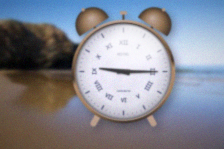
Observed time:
{"hour": 9, "minute": 15}
